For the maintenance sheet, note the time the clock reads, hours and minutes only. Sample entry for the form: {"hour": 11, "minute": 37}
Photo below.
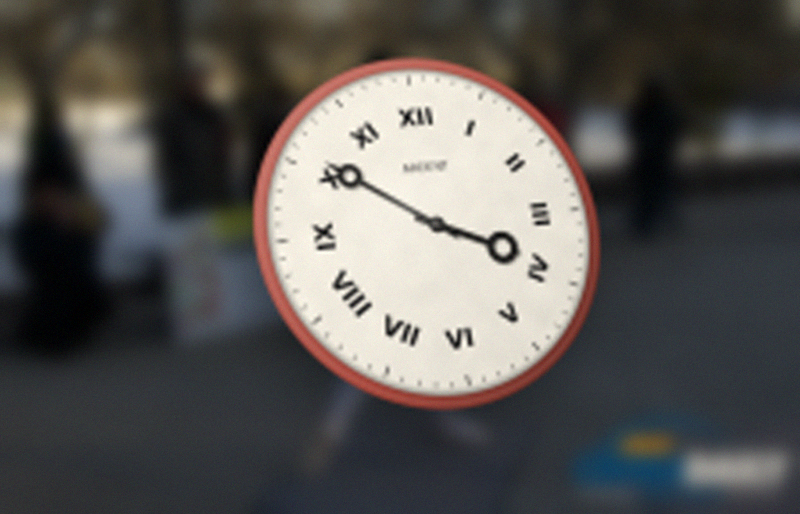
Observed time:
{"hour": 3, "minute": 51}
